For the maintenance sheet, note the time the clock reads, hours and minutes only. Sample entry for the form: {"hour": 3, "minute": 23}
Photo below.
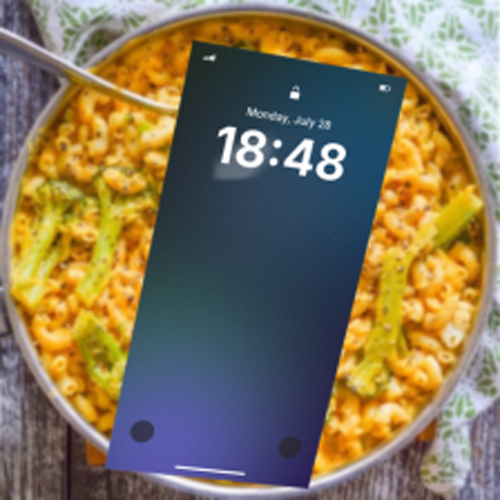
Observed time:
{"hour": 18, "minute": 48}
